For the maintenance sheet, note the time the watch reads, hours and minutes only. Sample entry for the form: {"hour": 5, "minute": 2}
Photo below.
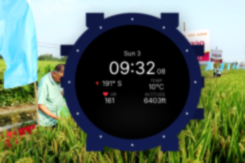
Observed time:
{"hour": 9, "minute": 32}
